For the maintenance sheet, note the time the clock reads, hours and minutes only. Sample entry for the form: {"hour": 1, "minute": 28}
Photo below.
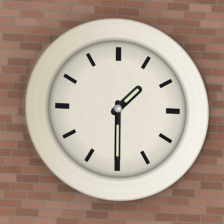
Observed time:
{"hour": 1, "minute": 30}
